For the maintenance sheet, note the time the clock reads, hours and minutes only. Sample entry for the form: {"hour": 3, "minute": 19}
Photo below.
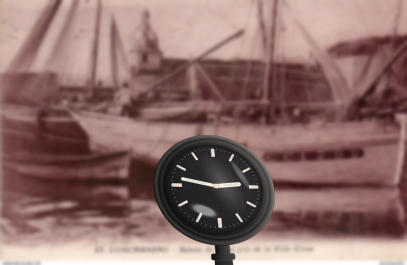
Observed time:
{"hour": 2, "minute": 47}
